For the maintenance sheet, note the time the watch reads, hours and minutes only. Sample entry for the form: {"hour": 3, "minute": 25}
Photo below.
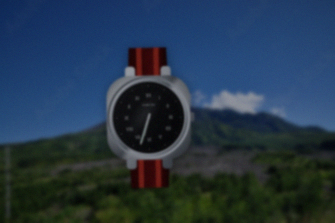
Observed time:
{"hour": 6, "minute": 33}
